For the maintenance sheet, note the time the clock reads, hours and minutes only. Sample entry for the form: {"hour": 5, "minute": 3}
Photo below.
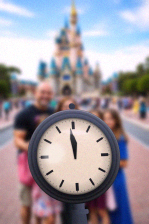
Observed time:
{"hour": 11, "minute": 59}
